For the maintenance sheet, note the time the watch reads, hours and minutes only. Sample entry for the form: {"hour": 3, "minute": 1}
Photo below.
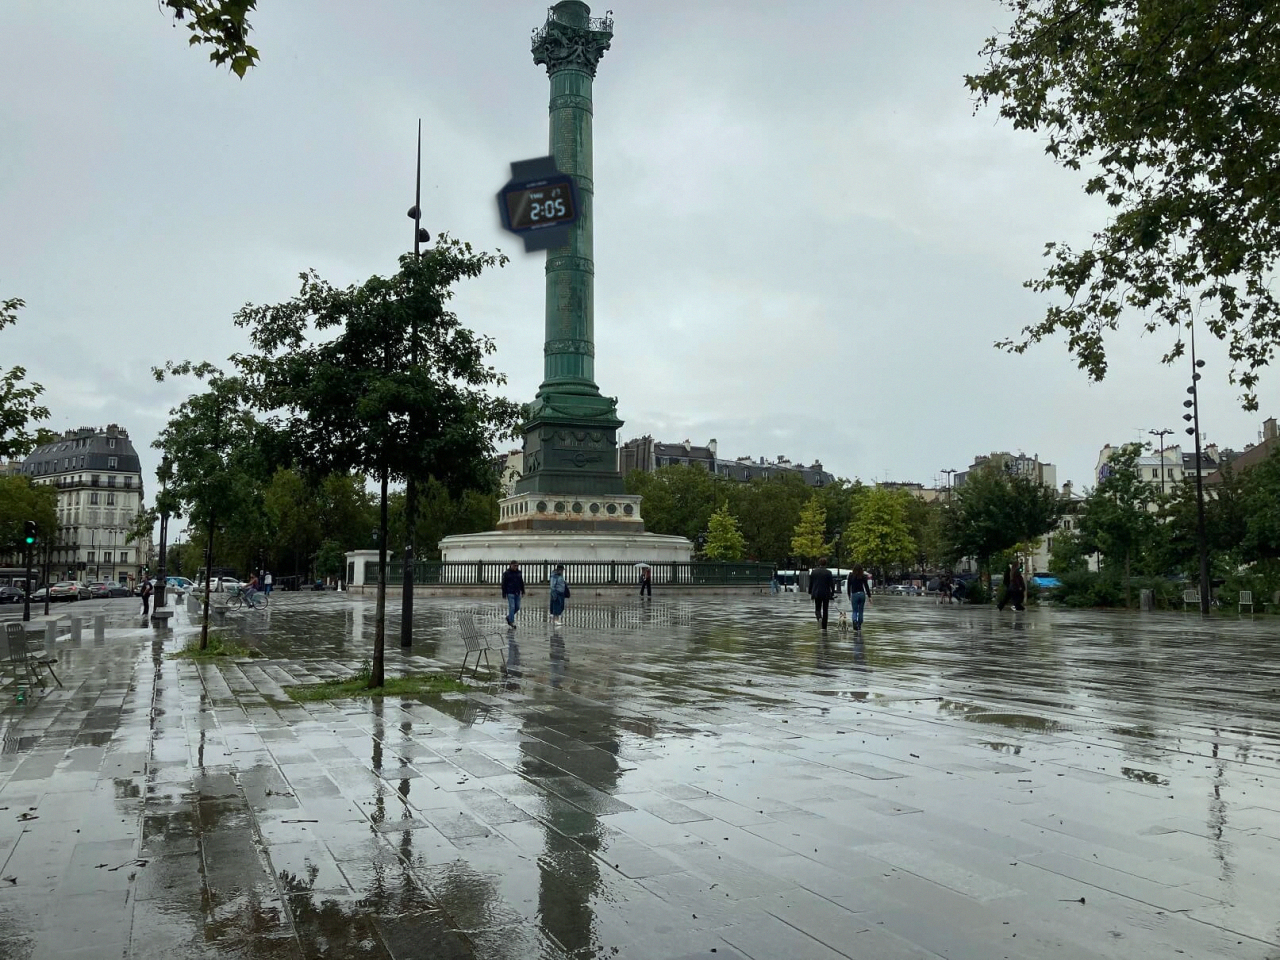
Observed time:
{"hour": 2, "minute": 5}
